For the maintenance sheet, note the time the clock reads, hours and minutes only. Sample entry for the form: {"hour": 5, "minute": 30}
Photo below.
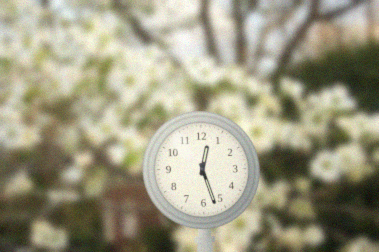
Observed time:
{"hour": 12, "minute": 27}
